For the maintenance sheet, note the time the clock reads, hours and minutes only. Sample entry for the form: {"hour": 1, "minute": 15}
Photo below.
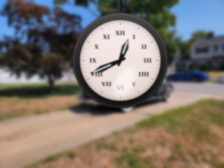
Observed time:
{"hour": 12, "minute": 41}
